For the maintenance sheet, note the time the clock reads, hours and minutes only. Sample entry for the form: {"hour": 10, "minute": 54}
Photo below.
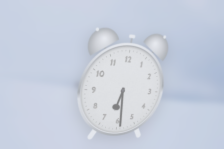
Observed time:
{"hour": 6, "minute": 29}
